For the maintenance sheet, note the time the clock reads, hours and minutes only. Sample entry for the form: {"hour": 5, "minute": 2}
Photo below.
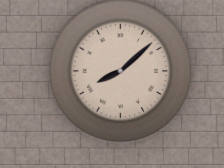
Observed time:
{"hour": 8, "minute": 8}
